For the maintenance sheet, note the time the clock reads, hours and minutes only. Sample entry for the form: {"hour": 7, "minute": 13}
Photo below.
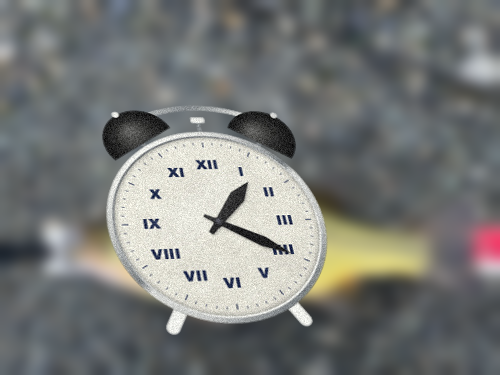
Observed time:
{"hour": 1, "minute": 20}
